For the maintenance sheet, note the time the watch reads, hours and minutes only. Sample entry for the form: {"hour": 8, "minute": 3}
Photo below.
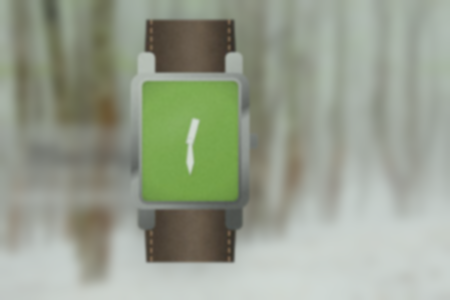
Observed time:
{"hour": 12, "minute": 30}
